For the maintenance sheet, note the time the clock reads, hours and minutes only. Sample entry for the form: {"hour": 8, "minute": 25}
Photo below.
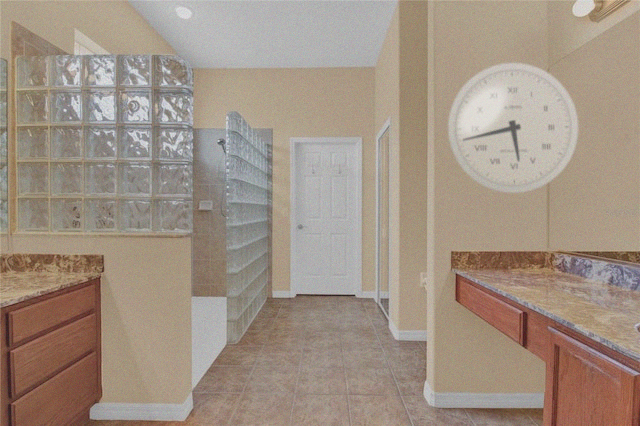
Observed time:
{"hour": 5, "minute": 43}
